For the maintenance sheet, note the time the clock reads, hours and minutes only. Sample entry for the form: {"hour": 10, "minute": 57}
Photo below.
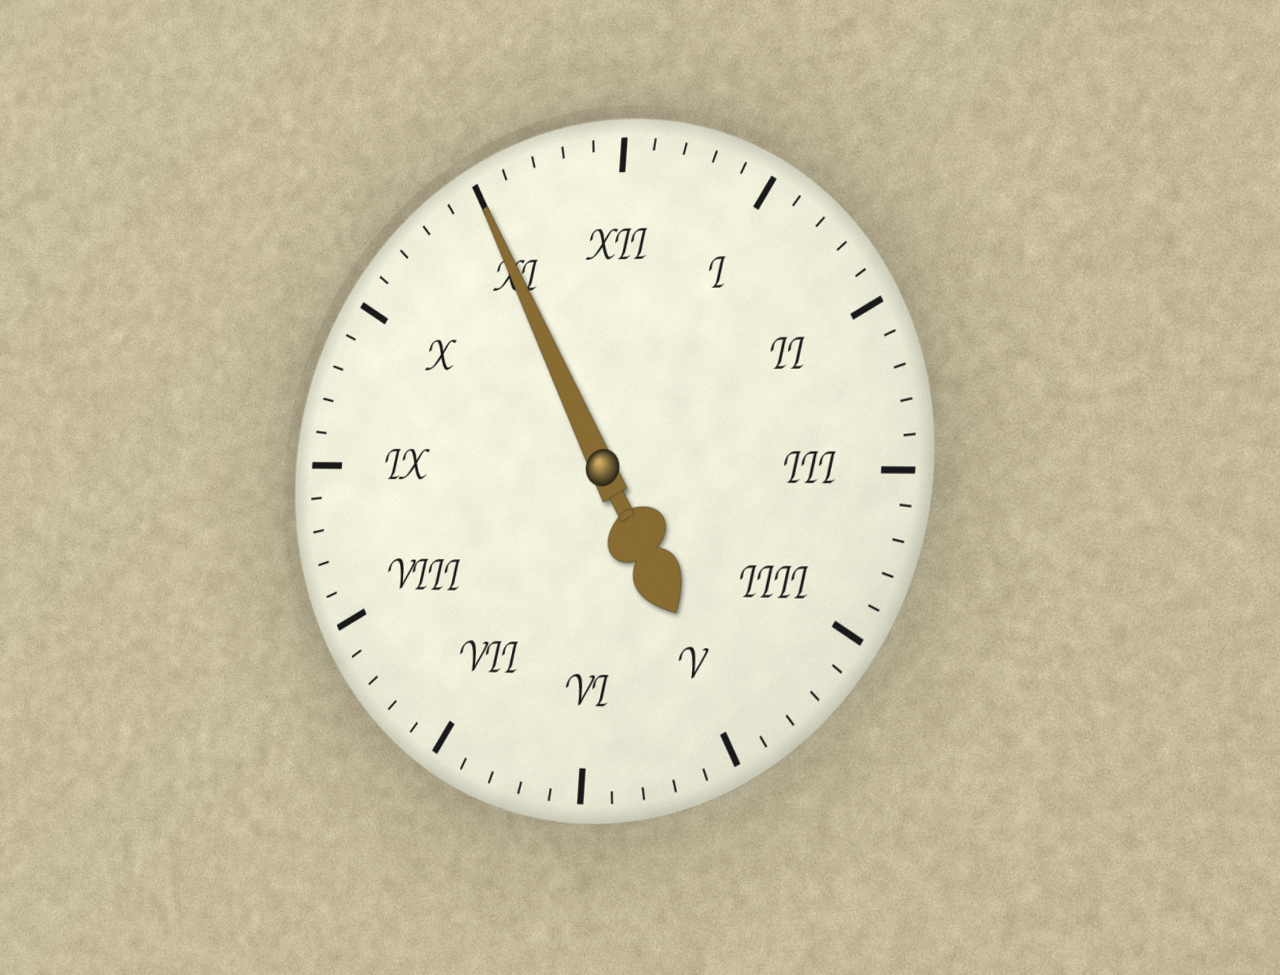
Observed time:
{"hour": 4, "minute": 55}
